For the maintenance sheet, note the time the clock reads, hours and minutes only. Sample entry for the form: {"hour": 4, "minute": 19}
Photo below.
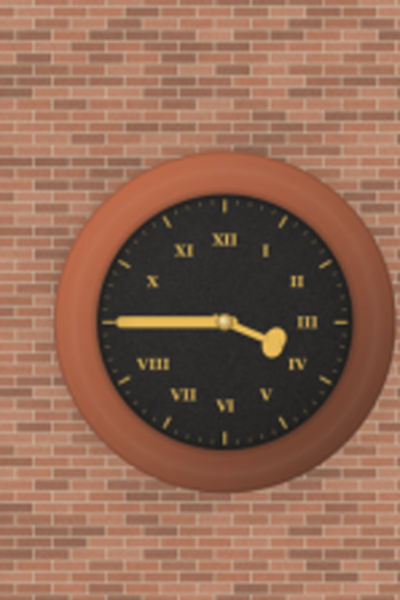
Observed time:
{"hour": 3, "minute": 45}
